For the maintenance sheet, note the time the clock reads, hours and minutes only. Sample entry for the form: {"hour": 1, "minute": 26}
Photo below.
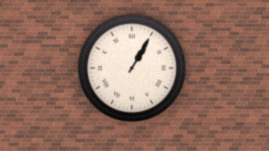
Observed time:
{"hour": 1, "minute": 5}
